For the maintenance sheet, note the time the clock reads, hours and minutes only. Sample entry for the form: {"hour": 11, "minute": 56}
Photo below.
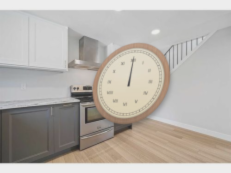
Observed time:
{"hour": 12, "minute": 0}
